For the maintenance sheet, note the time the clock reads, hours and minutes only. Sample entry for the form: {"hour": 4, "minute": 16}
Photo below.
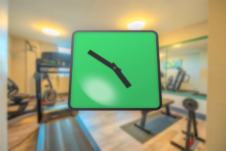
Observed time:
{"hour": 4, "minute": 51}
